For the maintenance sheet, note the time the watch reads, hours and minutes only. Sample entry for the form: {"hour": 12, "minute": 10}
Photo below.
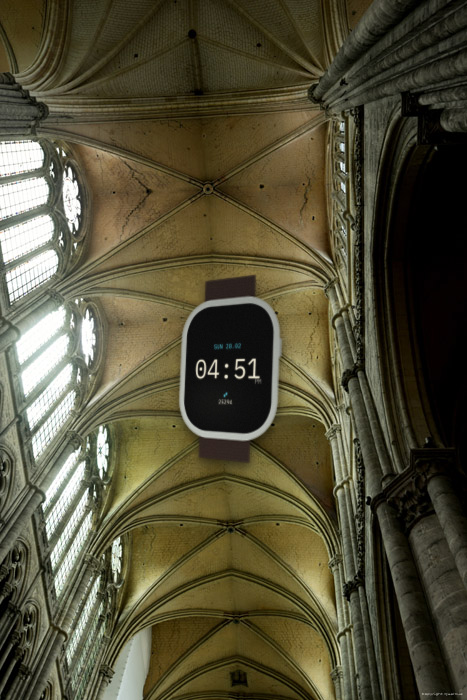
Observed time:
{"hour": 4, "minute": 51}
